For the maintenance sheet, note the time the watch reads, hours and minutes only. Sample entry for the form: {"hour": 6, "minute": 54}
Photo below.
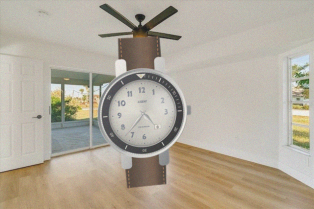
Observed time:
{"hour": 4, "minute": 37}
